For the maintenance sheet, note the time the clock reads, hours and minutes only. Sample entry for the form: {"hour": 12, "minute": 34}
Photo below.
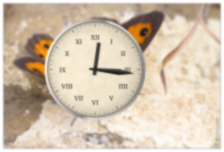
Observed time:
{"hour": 12, "minute": 16}
